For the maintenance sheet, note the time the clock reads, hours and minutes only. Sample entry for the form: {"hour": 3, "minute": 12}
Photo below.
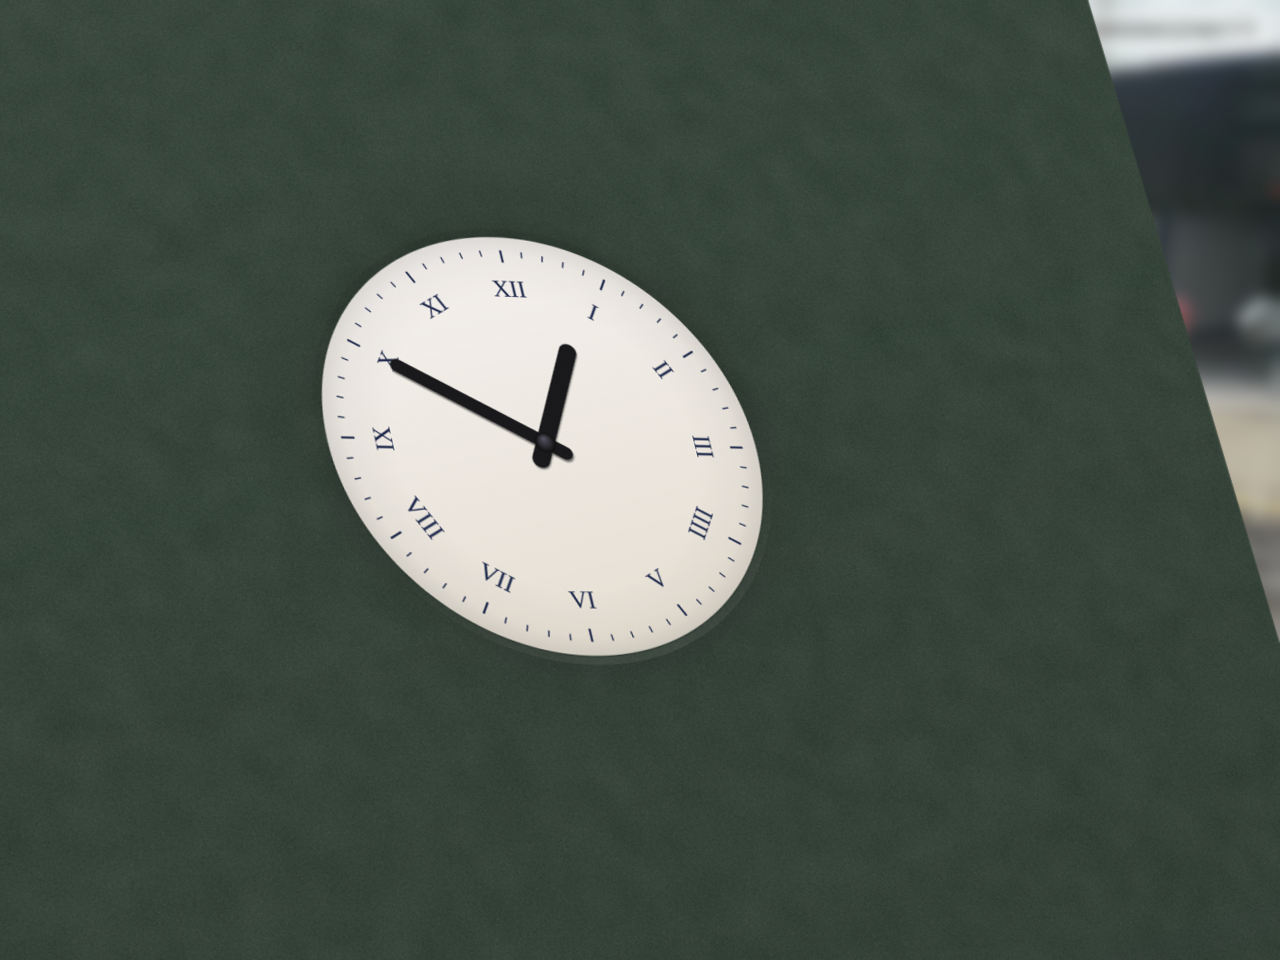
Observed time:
{"hour": 12, "minute": 50}
